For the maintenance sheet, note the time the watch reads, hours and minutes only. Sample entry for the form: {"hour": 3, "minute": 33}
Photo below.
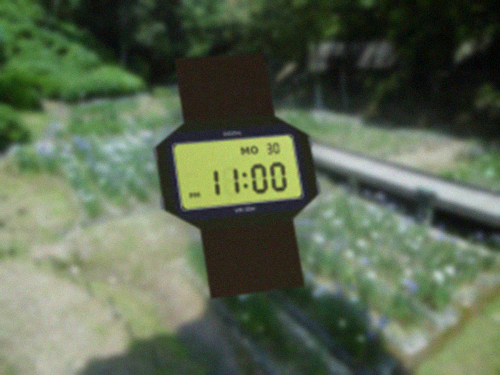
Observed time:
{"hour": 11, "minute": 0}
